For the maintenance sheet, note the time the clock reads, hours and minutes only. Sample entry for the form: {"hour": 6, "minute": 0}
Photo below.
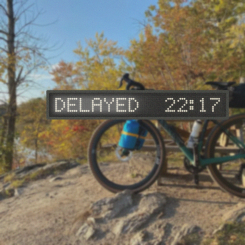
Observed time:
{"hour": 22, "minute": 17}
